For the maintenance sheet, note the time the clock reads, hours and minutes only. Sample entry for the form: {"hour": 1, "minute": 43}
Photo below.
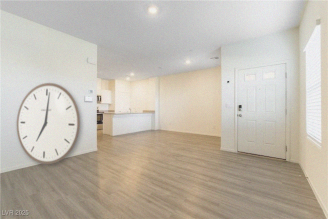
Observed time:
{"hour": 7, "minute": 1}
